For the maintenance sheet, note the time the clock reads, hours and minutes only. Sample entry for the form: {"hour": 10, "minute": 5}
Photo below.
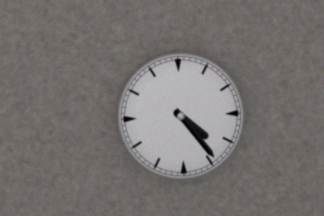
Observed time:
{"hour": 4, "minute": 24}
